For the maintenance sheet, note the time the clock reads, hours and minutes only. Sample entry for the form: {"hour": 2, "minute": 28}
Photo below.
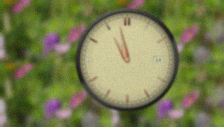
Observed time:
{"hour": 10, "minute": 58}
